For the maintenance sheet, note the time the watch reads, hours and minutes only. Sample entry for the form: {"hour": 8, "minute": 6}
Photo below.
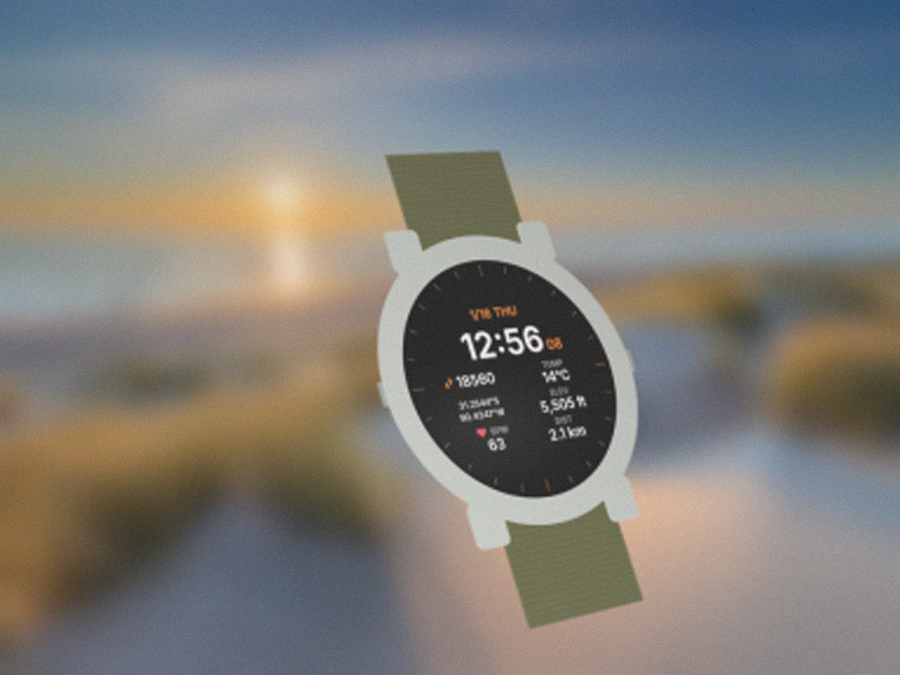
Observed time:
{"hour": 12, "minute": 56}
